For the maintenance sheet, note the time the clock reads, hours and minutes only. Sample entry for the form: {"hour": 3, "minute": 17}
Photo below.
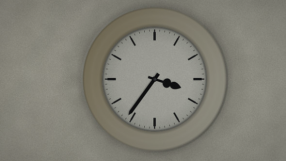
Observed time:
{"hour": 3, "minute": 36}
